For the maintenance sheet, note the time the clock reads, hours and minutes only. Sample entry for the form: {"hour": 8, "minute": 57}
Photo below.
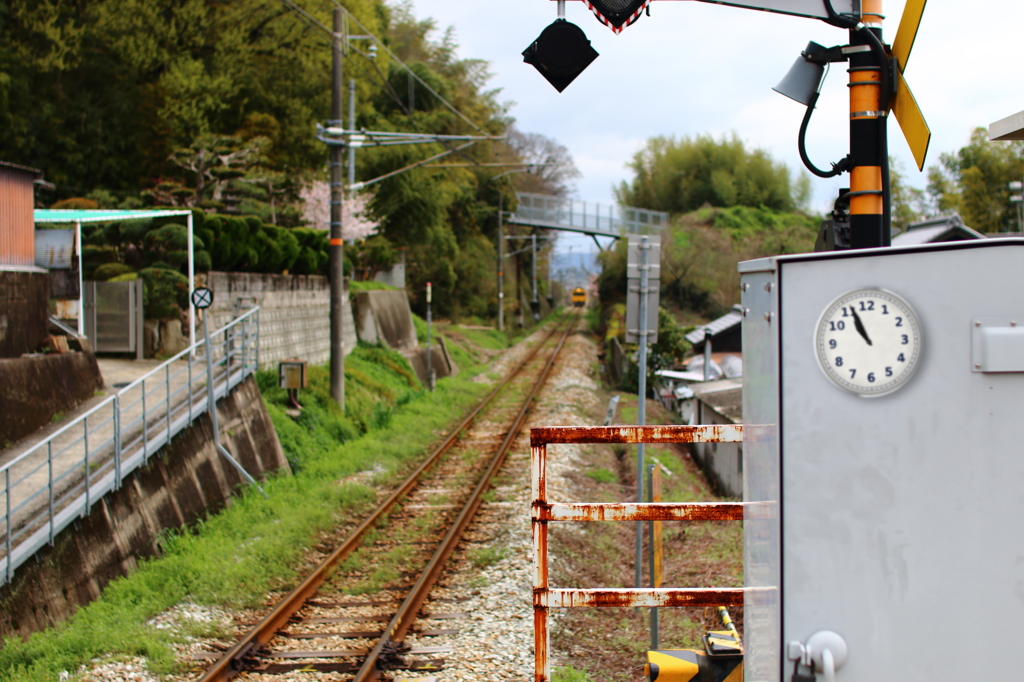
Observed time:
{"hour": 10, "minute": 56}
